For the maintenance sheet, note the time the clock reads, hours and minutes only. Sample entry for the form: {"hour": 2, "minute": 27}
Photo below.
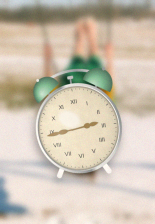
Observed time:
{"hour": 2, "minute": 44}
